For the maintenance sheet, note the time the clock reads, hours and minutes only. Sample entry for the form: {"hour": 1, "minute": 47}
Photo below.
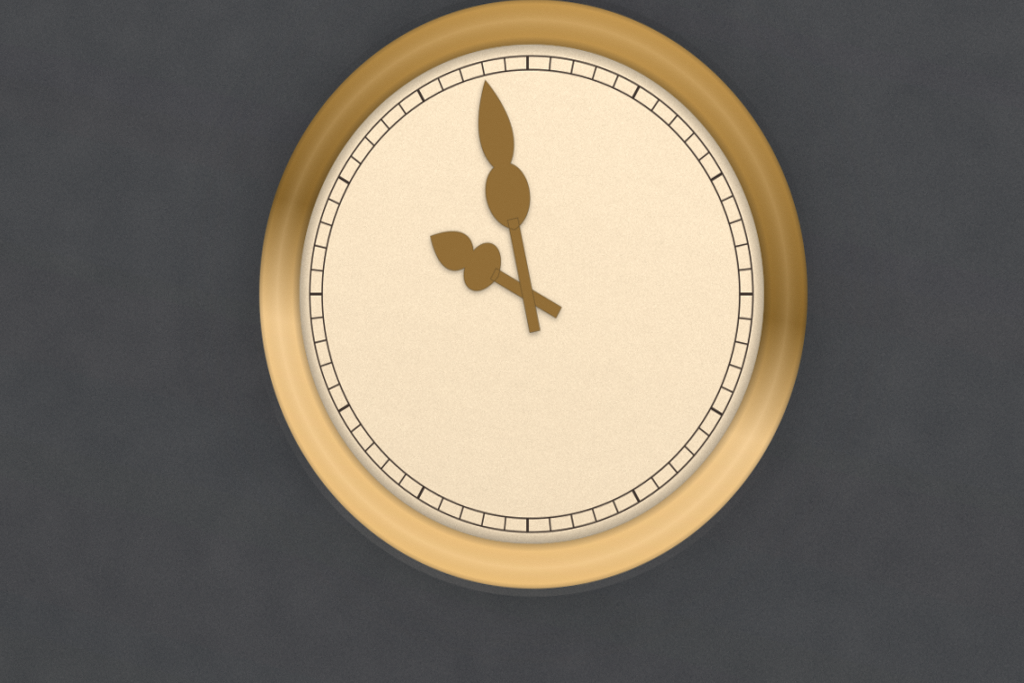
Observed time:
{"hour": 9, "minute": 58}
